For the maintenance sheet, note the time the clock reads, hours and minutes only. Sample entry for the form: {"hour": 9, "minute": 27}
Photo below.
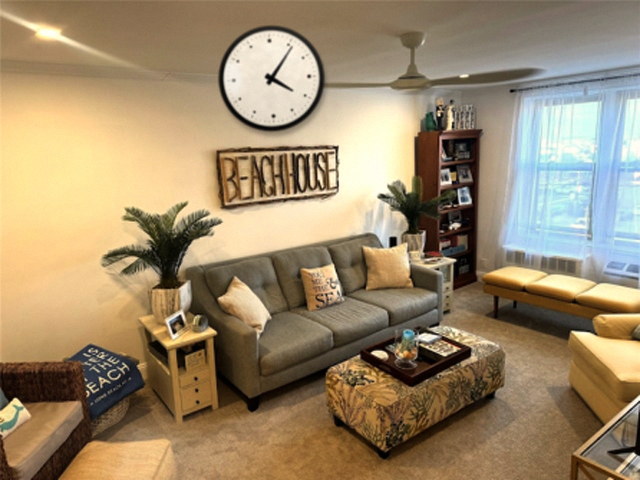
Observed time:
{"hour": 4, "minute": 6}
